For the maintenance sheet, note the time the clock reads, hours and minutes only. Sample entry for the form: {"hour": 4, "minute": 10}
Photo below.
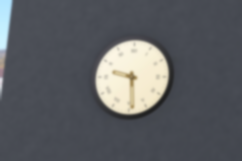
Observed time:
{"hour": 9, "minute": 29}
